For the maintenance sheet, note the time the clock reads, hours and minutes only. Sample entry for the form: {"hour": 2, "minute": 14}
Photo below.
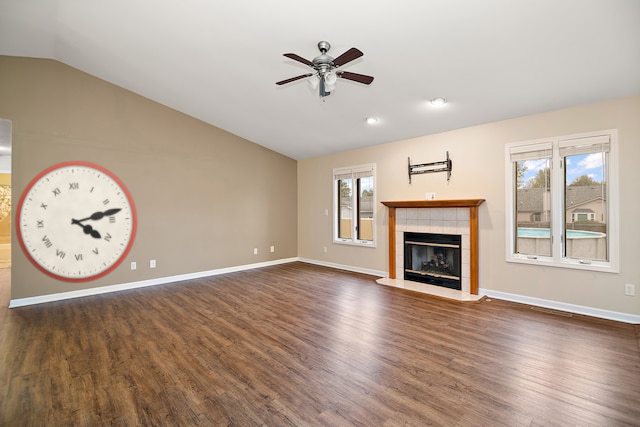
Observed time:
{"hour": 4, "minute": 13}
